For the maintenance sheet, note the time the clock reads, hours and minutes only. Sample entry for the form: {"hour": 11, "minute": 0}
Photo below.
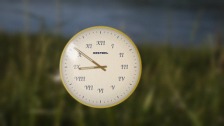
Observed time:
{"hour": 8, "minute": 51}
